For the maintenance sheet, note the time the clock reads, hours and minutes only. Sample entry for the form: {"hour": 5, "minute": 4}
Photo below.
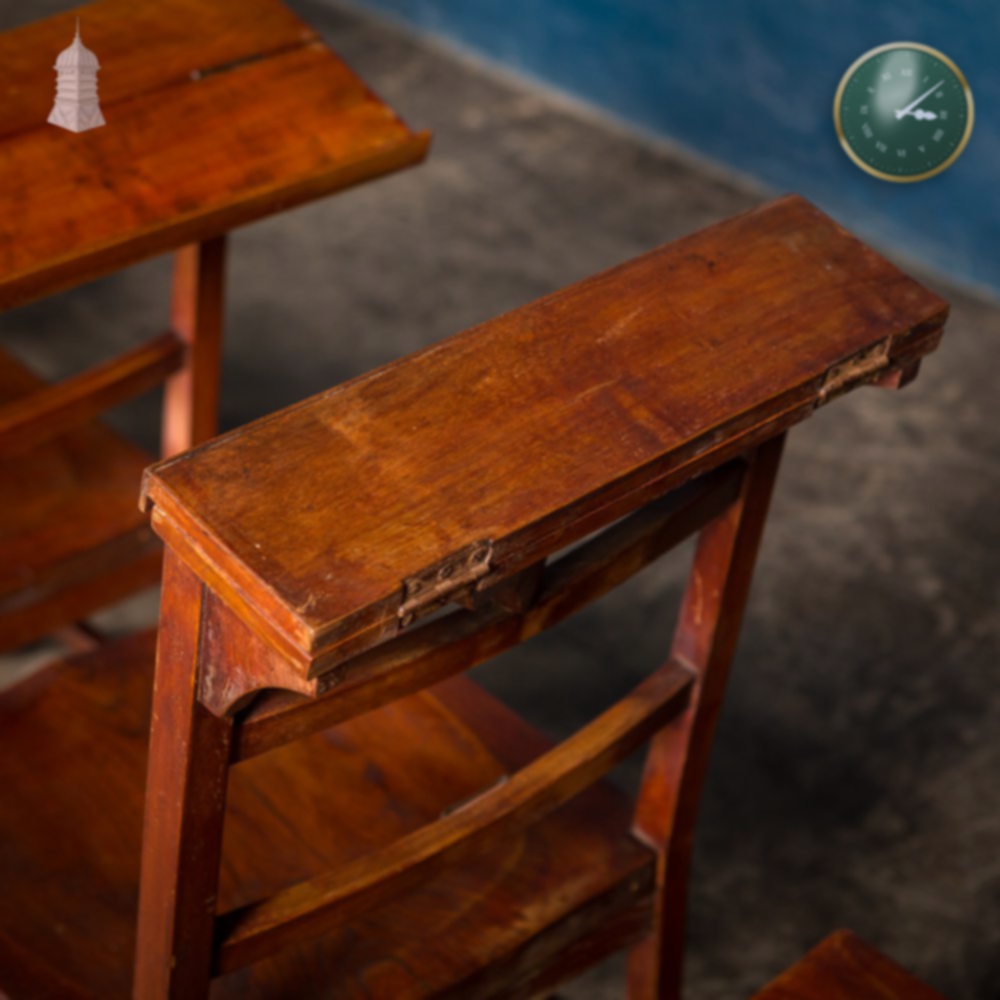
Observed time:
{"hour": 3, "minute": 8}
